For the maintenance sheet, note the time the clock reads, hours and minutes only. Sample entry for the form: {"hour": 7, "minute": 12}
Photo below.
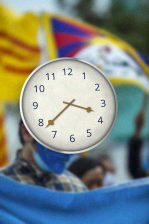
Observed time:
{"hour": 3, "minute": 38}
